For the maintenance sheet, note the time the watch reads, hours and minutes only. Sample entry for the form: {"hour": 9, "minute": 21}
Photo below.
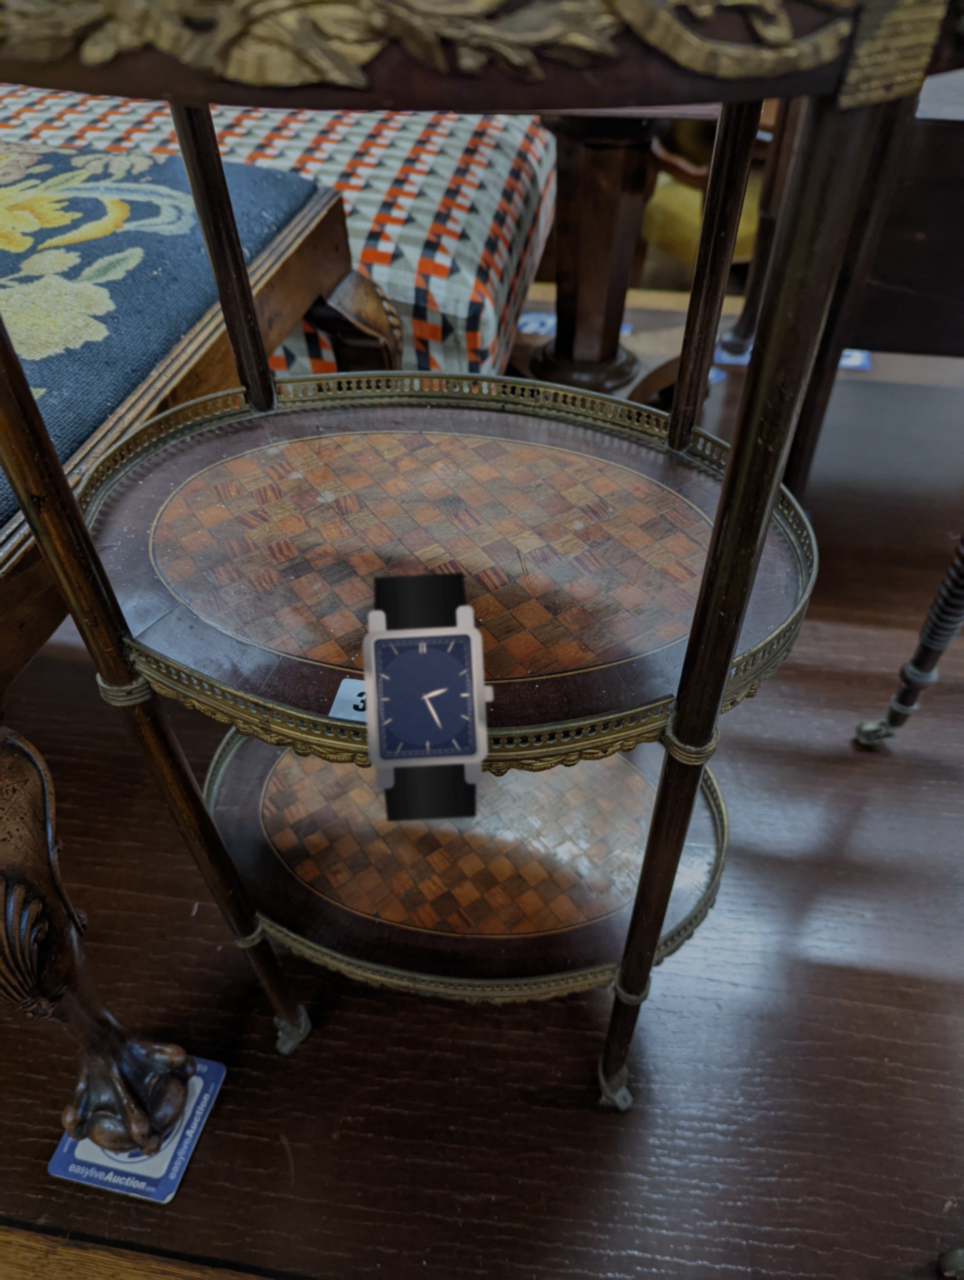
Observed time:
{"hour": 2, "minute": 26}
